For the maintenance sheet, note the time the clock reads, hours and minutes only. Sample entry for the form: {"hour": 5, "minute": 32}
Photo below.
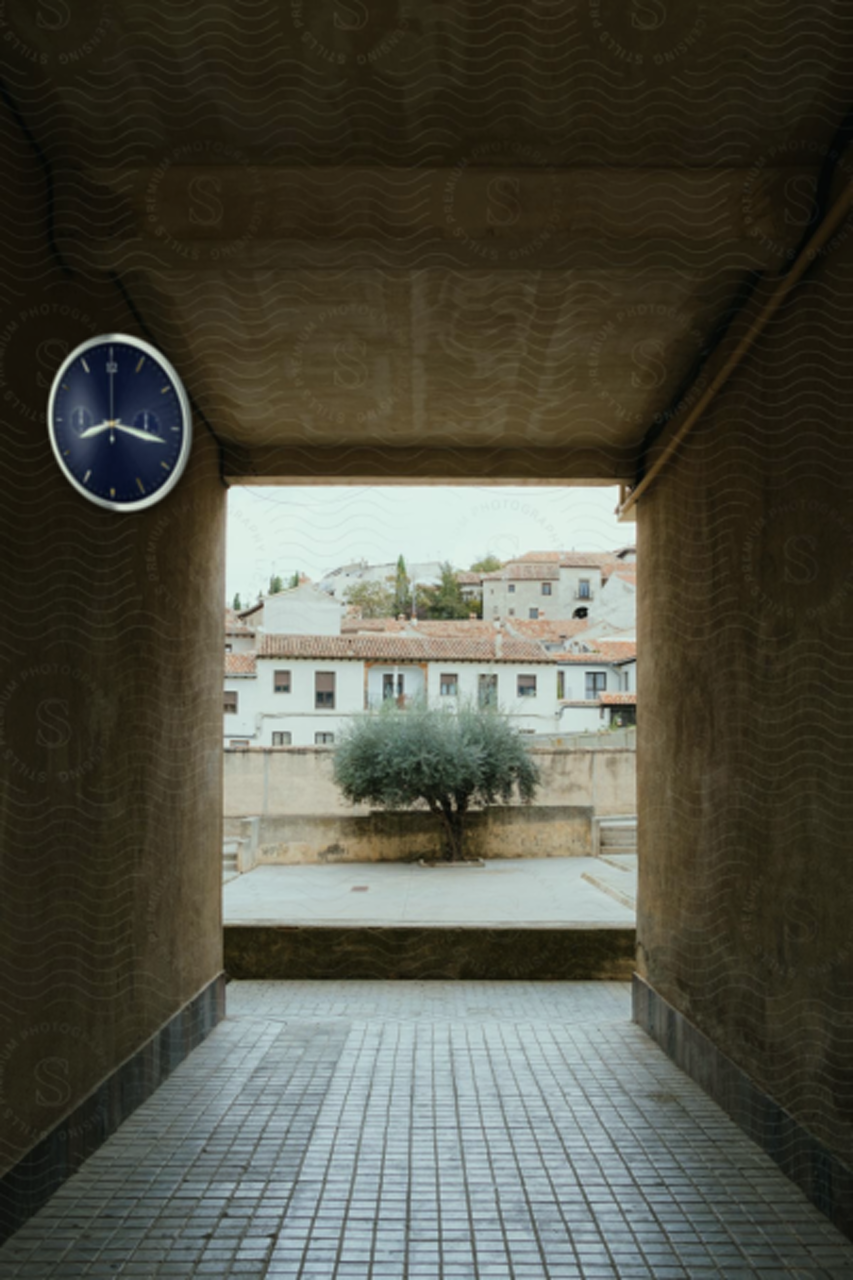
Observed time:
{"hour": 8, "minute": 17}
